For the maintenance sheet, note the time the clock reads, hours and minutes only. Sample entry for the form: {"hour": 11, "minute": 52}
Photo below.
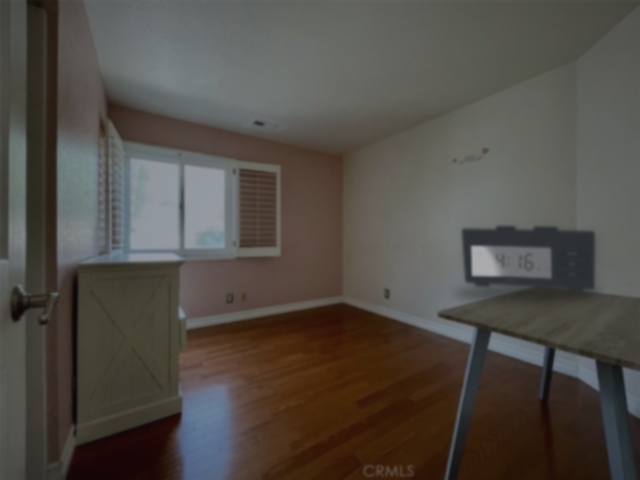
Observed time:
{"hour": 4, "minute": 16}
